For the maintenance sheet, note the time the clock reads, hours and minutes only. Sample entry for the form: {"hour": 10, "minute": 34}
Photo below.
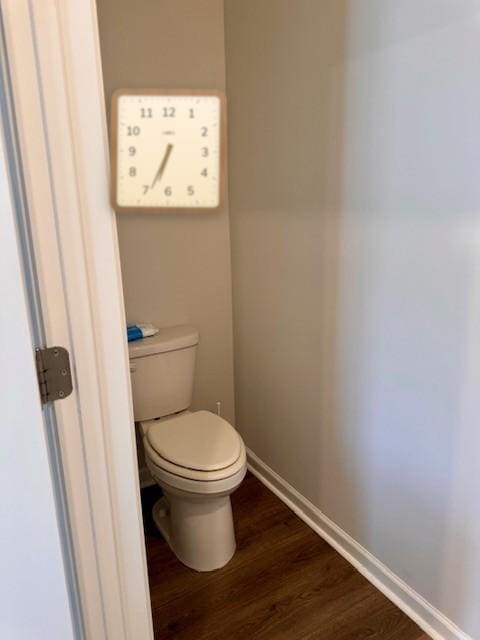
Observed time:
{"hour": 6, "minute": 34}
